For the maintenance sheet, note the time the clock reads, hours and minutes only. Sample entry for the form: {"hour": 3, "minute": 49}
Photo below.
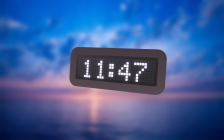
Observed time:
{"hour": 11, "minute": 47}
